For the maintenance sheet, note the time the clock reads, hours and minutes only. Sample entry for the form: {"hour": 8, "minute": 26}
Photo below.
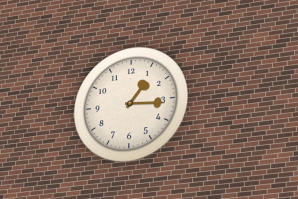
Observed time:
{"hour": 1, "minute": 16}
